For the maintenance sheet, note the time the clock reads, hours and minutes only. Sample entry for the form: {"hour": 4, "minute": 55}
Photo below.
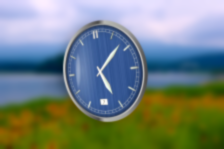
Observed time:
{"hour": 5, "minute": 8}
